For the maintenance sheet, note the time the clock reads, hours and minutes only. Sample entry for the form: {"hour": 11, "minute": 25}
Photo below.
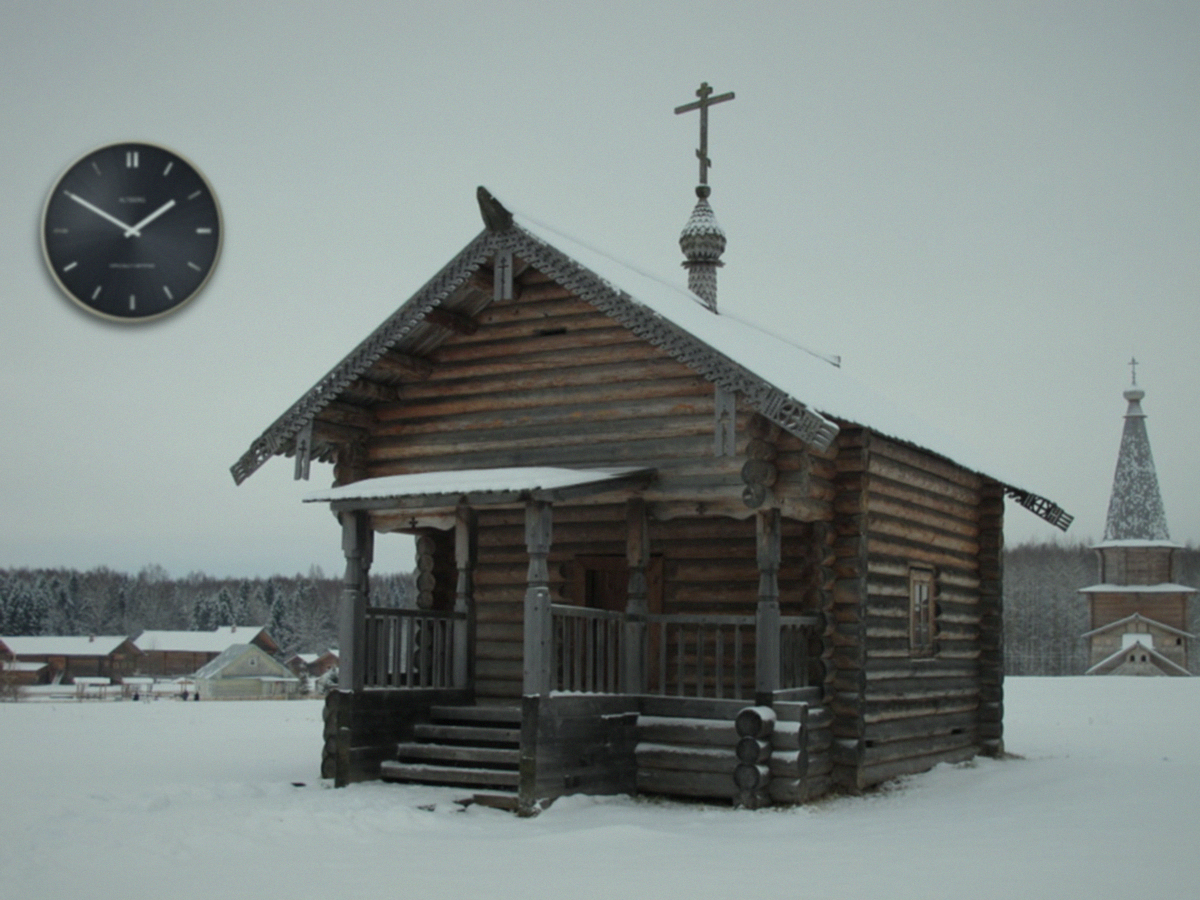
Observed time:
{"hour": 1, "minute": 50}
